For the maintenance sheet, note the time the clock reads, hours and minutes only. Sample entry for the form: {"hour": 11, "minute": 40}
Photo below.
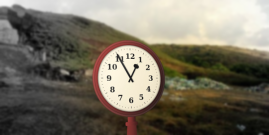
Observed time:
{"hour": 12, "minute": 55}
